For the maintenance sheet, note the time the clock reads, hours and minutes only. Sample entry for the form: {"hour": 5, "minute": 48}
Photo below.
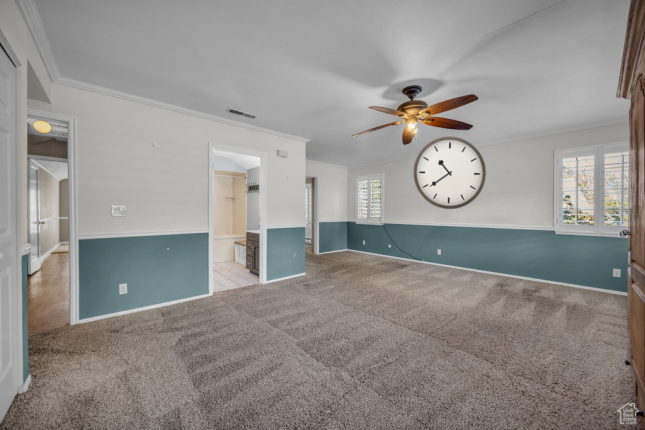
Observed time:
{"hour": 10, "minute": 39}
